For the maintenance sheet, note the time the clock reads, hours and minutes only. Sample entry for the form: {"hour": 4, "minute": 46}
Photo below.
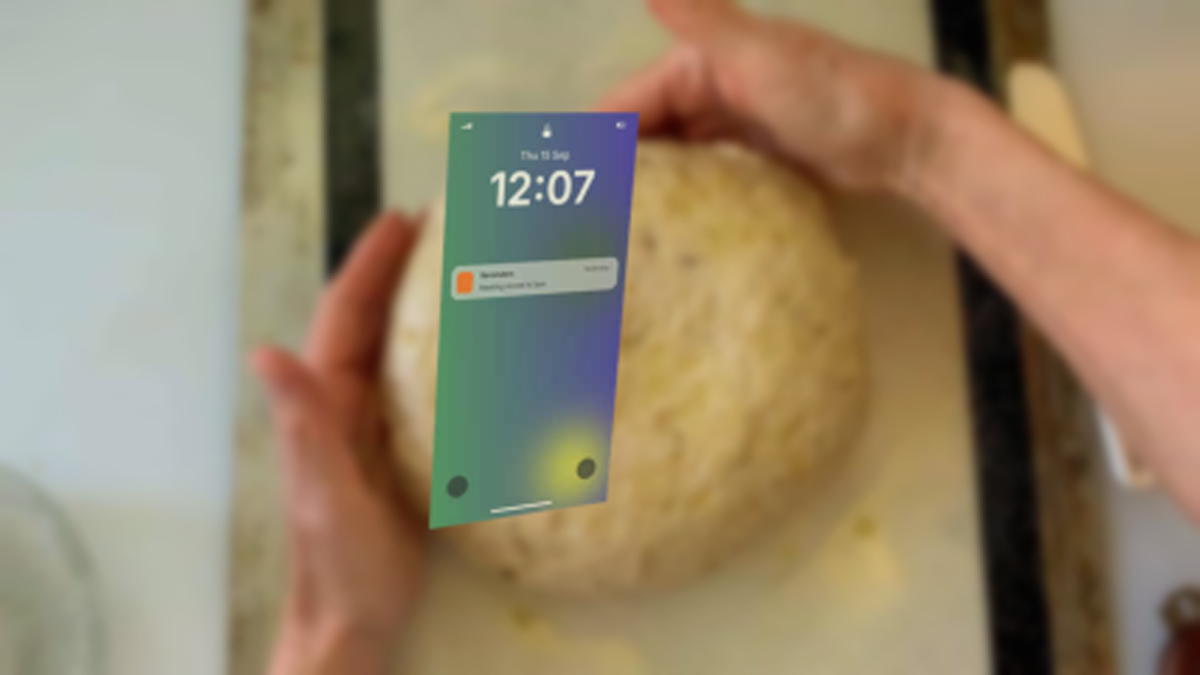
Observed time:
{"hour": 12, "minute": 7}
